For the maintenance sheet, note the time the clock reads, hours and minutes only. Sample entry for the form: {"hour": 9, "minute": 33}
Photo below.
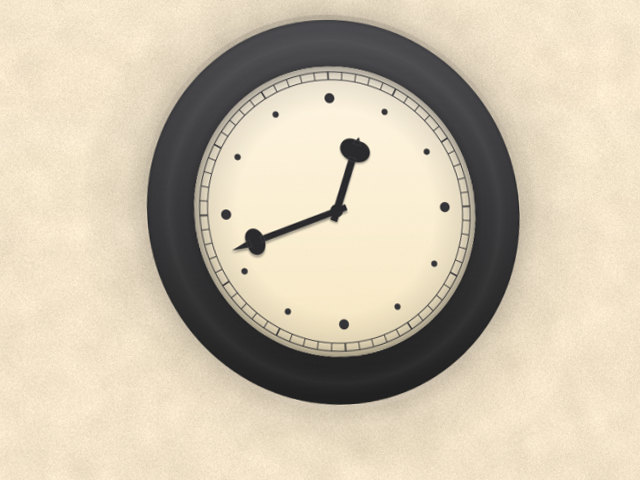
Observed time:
{"hour": 12, "minute": 42}
